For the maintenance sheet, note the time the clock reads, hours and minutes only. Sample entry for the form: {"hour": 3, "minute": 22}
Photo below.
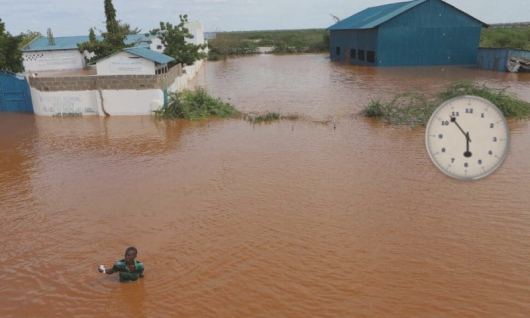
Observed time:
{"hour": 5, "minute": 53}
